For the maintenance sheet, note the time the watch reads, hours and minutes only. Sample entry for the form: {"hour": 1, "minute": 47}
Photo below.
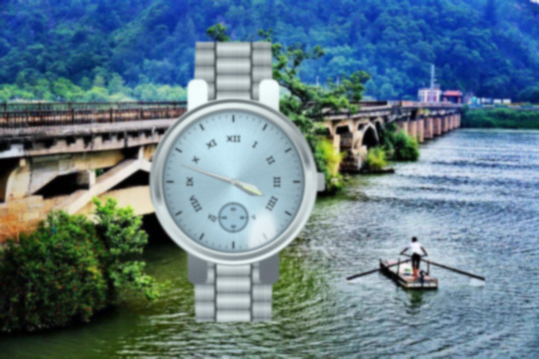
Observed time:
{"hour": 3, "minute": 48}
